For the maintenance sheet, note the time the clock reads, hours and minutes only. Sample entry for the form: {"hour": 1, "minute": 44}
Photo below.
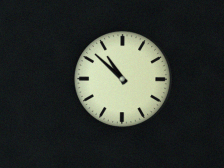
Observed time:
{"hour": 10, "minute": 52}
